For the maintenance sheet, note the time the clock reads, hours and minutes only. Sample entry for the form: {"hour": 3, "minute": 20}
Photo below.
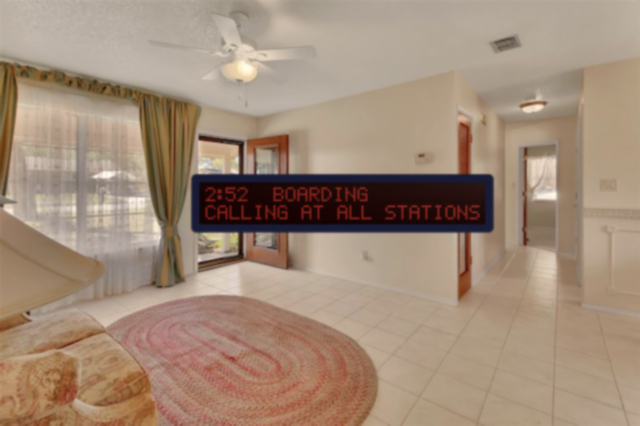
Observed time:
{"hour": 2, "minute": 52}
